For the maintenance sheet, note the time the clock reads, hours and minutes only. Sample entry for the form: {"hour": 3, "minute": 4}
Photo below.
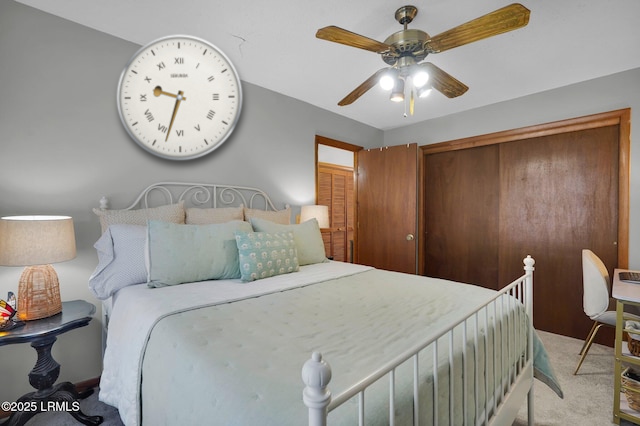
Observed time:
{"hour": 9, "minute": 33}
